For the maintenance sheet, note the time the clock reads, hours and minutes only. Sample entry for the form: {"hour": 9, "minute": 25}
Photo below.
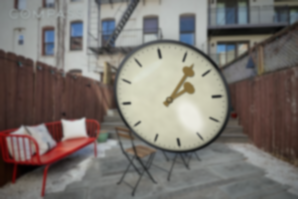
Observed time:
{"hour": 2, "minute": 7}
